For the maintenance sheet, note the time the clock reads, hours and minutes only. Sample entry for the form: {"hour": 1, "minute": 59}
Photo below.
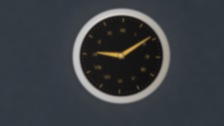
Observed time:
{"hour": 9, "minute": 9}
